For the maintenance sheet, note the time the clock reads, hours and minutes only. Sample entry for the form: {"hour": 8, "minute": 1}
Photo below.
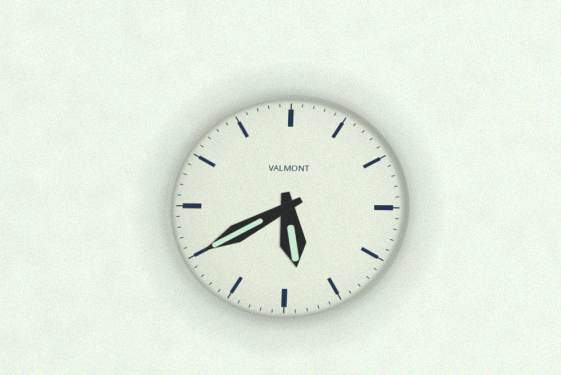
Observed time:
{"hour": 5, "minute": 40}
